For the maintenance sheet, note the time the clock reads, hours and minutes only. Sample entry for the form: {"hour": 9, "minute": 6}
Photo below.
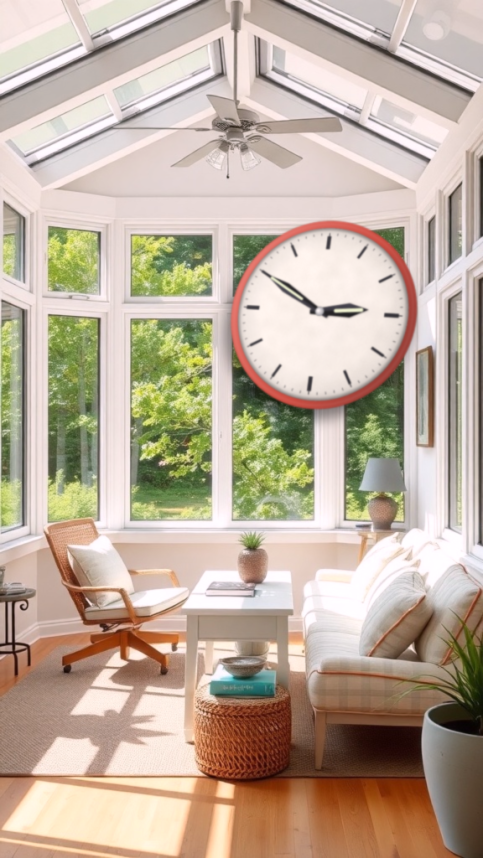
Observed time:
{"hour": 2, "minute": 50}
